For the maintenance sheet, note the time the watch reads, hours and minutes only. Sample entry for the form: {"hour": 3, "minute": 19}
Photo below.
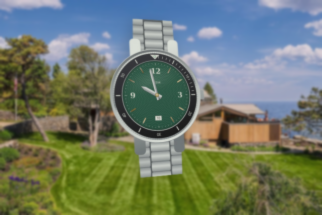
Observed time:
{"hour": 9, "minute": 58}
